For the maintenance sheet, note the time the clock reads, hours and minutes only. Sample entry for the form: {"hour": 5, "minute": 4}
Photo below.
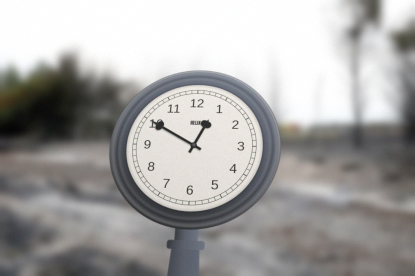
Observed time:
{"hour": 12, "minute": 50}
